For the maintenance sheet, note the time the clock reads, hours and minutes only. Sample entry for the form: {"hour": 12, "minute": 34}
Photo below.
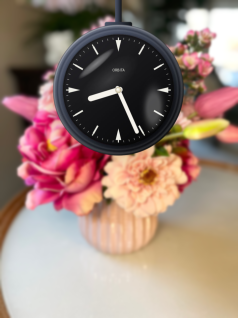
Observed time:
{"hour": 8, "minute": 26}
